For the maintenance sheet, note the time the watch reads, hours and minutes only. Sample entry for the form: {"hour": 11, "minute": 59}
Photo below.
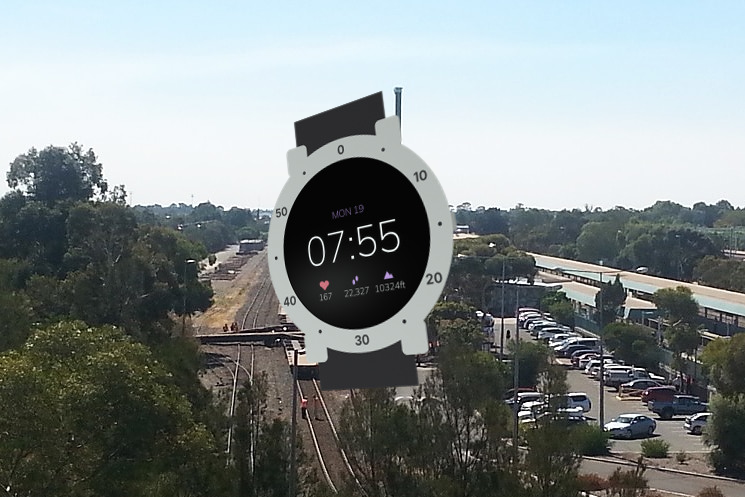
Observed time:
{"hour": 7, "minute": 55}
